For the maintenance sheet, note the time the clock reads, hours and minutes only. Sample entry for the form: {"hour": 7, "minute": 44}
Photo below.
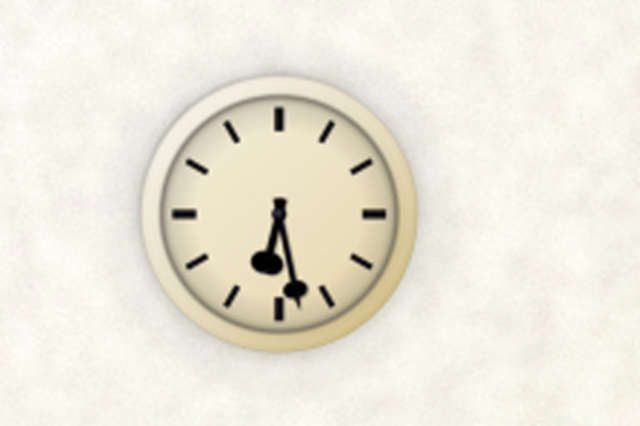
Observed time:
{"hour": 6, "minute": 28}
